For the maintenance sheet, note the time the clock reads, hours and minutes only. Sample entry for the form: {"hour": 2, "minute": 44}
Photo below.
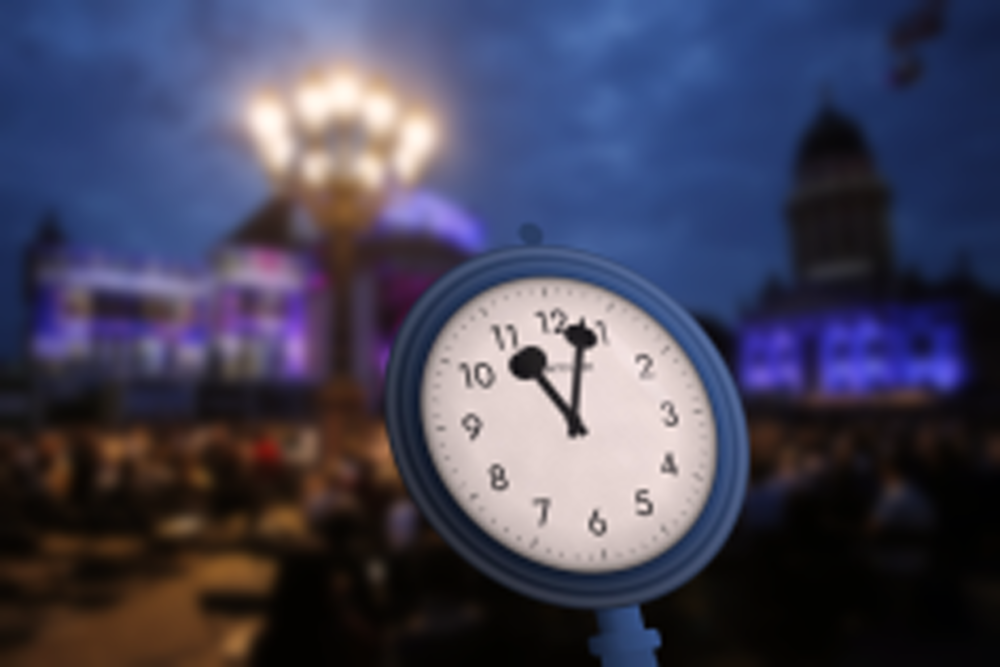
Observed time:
{"hour": 11, "minute": 3}
